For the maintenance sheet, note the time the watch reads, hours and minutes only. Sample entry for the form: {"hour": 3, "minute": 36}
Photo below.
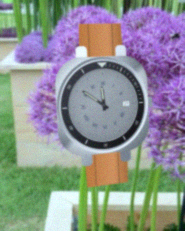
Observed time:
{"hour": 11, "minute": 51}
